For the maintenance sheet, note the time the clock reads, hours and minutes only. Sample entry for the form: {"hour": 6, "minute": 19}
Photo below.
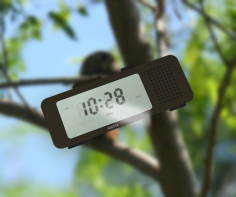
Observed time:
{"hour": 10, "minute": 28}
